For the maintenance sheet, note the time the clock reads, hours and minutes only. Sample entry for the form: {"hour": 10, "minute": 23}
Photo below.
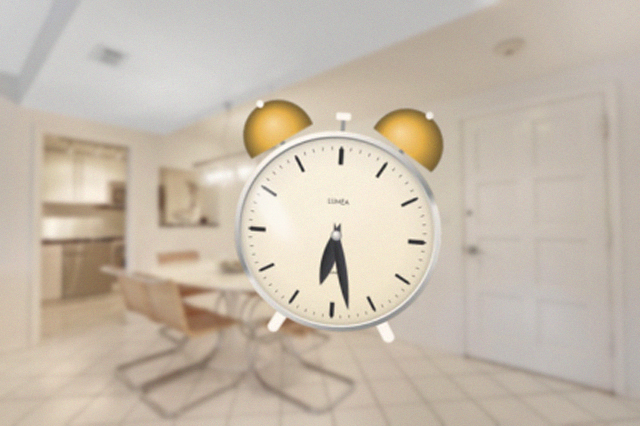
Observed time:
{"hour": 6, "minute": 28}
